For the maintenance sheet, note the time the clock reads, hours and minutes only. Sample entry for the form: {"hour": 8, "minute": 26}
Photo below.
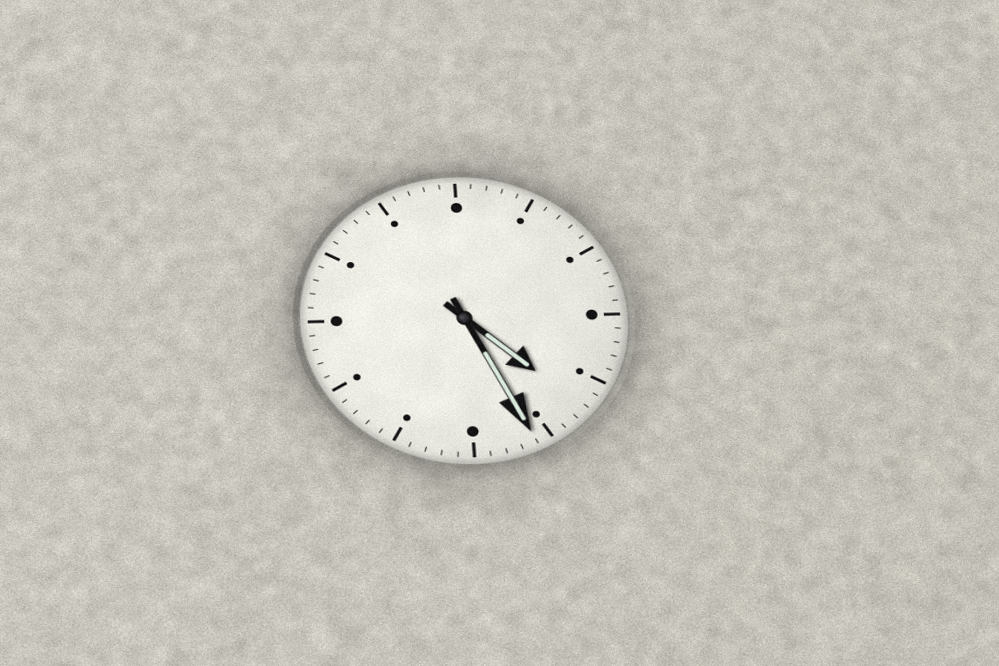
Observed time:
{"hour": 4, "minute": 26}
